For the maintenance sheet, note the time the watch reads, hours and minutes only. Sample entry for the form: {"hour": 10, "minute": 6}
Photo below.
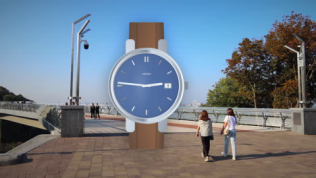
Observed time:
{"hour": 2, "minute": 46}
